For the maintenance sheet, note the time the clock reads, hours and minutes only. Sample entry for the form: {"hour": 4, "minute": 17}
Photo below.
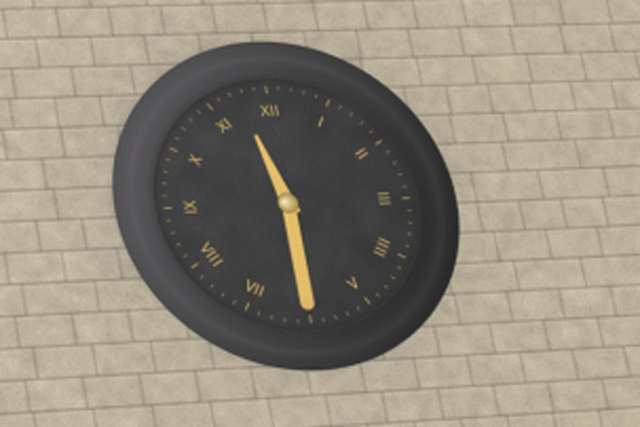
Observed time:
{"hour": 11, "minute": 30}
